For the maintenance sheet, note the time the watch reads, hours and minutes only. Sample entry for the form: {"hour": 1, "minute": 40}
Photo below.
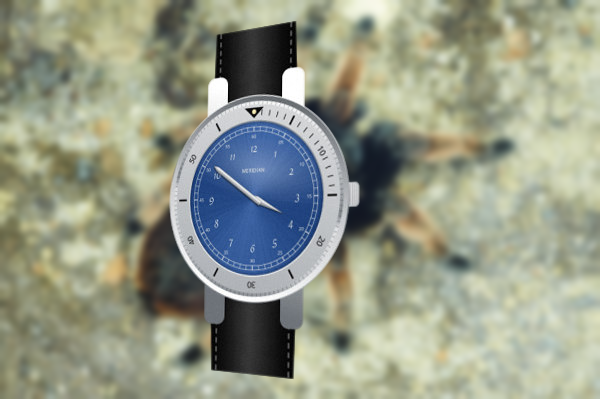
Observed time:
{"hour": 3, "minute": 51}
